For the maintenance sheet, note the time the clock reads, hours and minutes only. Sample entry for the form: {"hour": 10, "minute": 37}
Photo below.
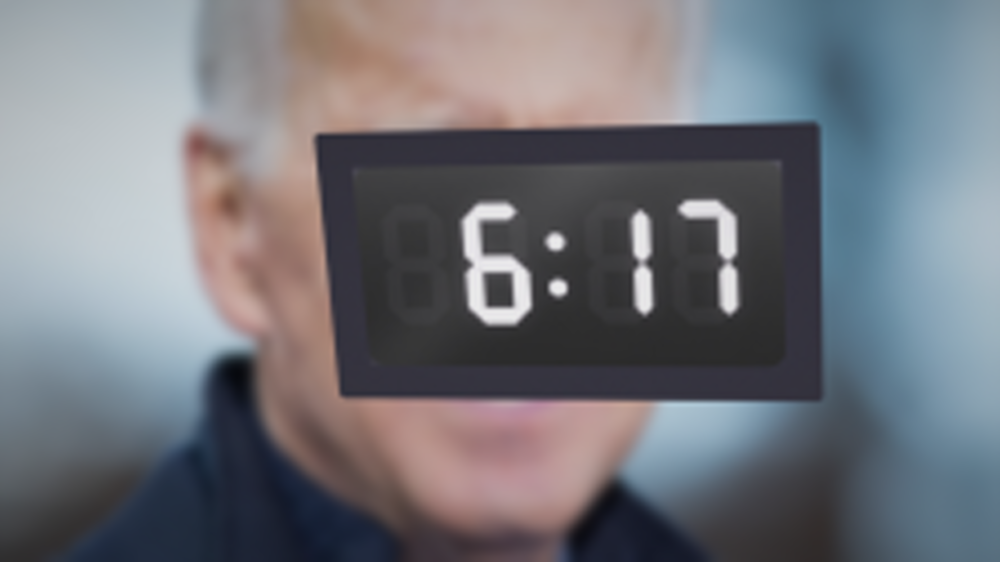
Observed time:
{"hour": 6, "minute": 17}
